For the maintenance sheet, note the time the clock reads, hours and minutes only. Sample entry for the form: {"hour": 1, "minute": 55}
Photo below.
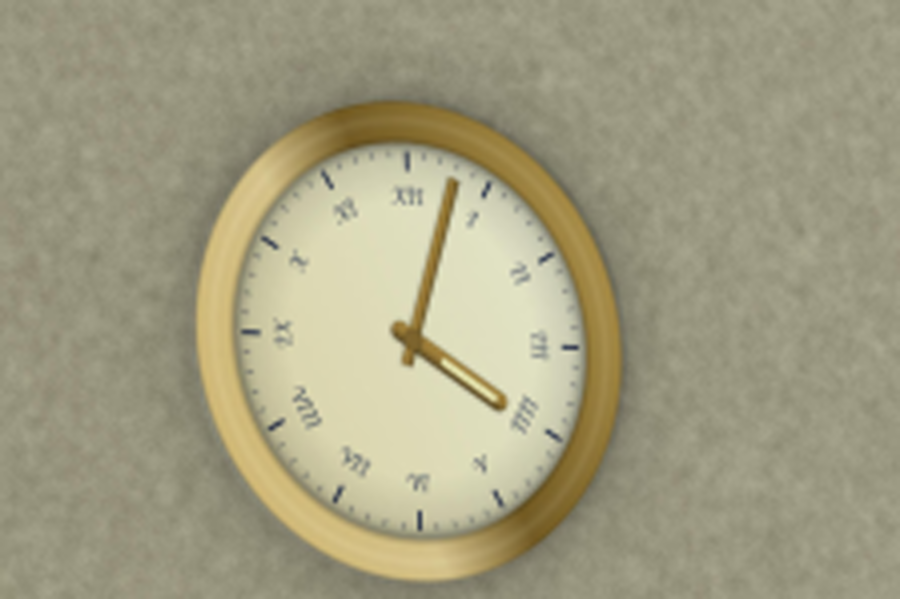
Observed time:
{"hour": 4, "minute": 3}
